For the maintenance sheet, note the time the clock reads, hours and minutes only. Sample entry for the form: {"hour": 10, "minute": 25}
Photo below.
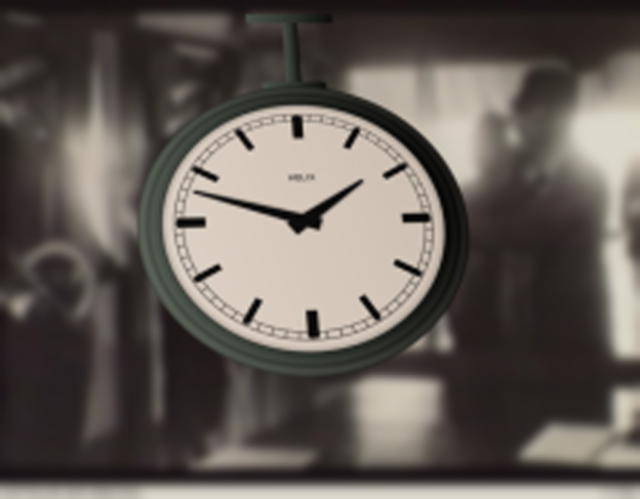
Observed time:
{"hour": 1, "minute": 48}
